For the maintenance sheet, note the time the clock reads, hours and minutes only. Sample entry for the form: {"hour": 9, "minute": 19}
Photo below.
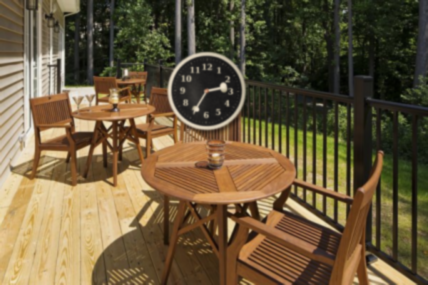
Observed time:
{"hour": 2, "minute": 35}
